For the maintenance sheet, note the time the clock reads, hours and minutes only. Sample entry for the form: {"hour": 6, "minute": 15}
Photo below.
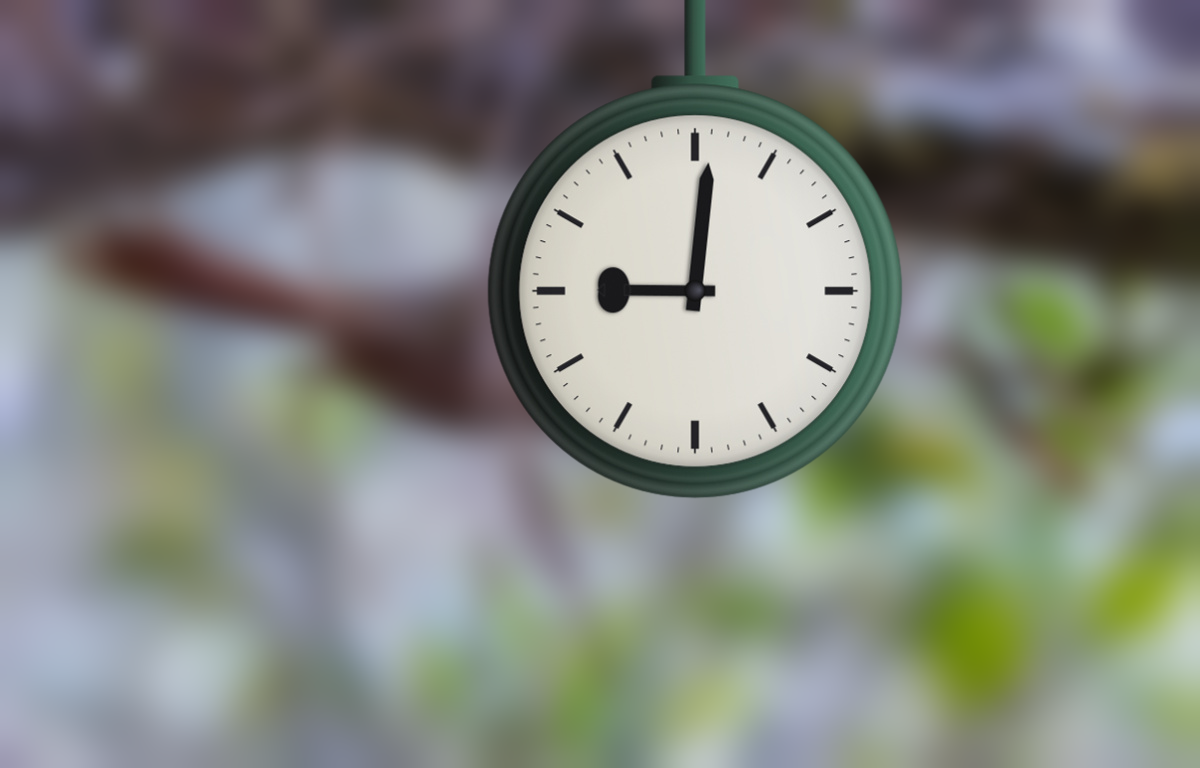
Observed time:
{"hour": 9, "minute": 1}
